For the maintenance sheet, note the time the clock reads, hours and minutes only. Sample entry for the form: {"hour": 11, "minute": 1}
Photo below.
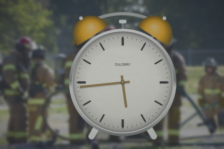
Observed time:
{"hour": 5, "minute": 44}
